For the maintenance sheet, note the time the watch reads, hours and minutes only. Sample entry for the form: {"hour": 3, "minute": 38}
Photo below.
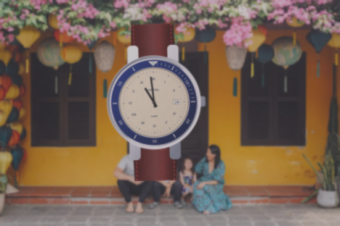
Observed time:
{"hour": 10, "minute": 59}
